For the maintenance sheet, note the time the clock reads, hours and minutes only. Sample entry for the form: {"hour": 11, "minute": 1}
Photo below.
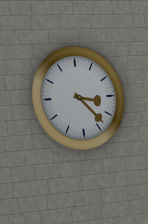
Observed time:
{"hour": 3, "minute": 23}
